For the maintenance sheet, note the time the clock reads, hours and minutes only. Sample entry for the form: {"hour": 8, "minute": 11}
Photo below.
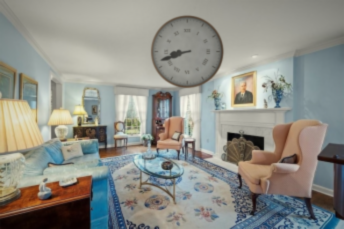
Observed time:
{"hour": 8, "minute": 42}
